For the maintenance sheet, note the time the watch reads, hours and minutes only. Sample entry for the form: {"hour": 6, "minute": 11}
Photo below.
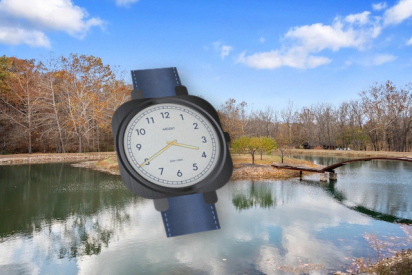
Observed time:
{"hour": 3, "minute": 40}
